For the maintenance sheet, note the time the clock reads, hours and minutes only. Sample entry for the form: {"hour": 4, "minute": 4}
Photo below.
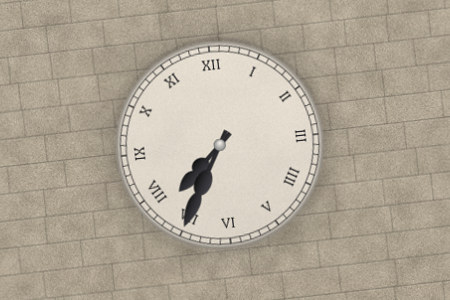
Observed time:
{"hour": 7, "minute": 35}
